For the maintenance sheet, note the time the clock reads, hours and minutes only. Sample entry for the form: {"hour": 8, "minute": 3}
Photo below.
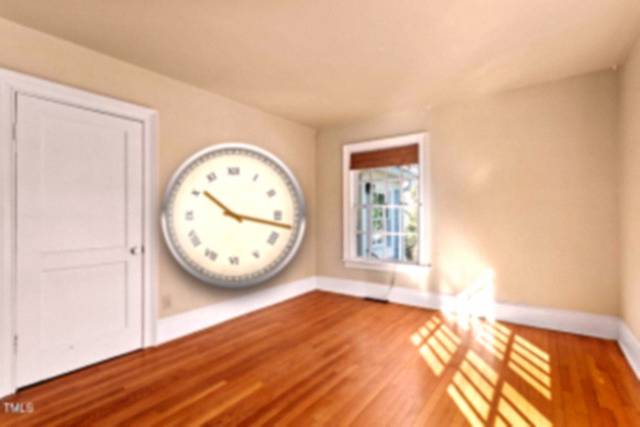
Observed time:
{"hour": 10, "minute": 17}
